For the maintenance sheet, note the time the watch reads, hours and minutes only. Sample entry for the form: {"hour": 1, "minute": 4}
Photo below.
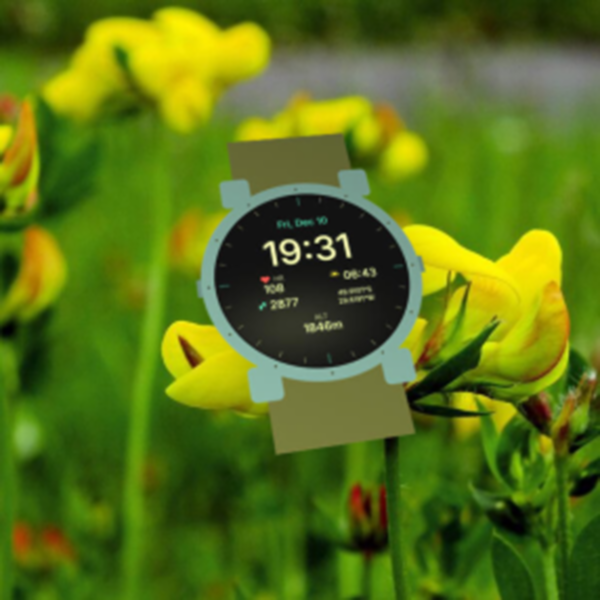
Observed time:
{"hour": 19, "minute": 31}
